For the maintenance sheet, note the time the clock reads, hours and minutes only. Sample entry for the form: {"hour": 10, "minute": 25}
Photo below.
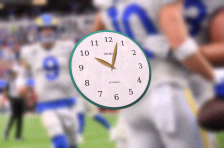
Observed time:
{"hour": 10, "minute": 3}
